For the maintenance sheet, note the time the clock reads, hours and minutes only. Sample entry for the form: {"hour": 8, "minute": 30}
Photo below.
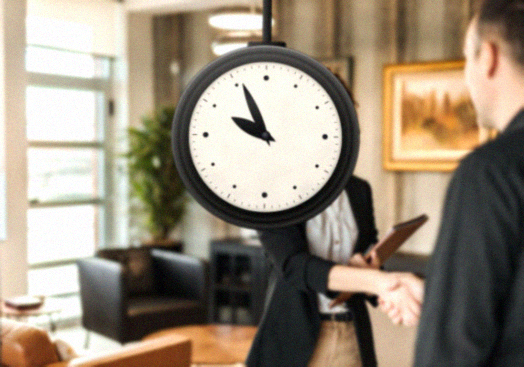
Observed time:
{"hour": 9, "minute": 56}
